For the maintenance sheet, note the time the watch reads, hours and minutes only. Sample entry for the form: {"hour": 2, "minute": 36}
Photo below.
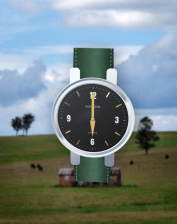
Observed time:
{"hour": 6, "minute": 0}
